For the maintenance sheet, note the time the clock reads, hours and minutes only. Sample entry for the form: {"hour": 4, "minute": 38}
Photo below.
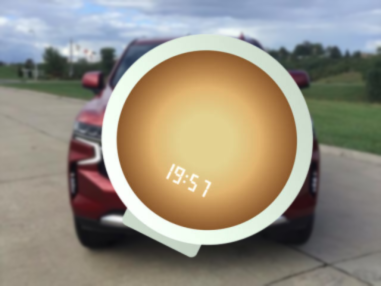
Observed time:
{"hour": 19, "minute": 57}
